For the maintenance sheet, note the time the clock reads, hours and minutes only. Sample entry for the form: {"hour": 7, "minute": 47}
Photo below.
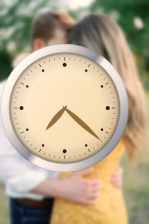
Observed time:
{"hour": 7, "minute": 22}
